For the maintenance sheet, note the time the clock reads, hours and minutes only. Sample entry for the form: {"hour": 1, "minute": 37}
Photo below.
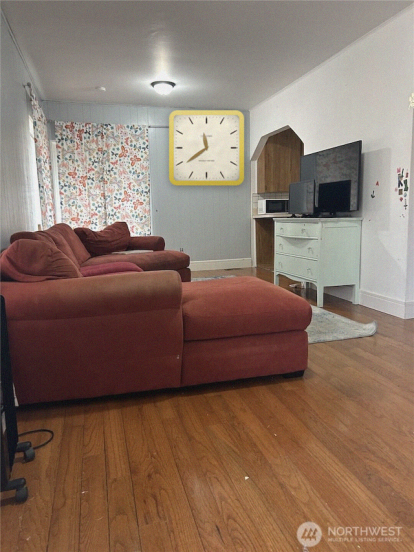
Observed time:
{"hour": 11, "minute": 39}
